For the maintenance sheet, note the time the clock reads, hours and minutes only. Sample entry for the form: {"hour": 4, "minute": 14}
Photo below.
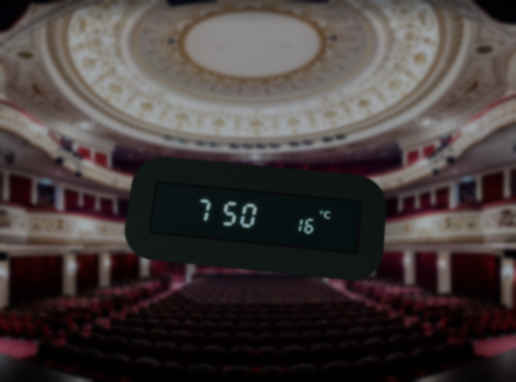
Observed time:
{"hour": 7, "minute": 50}
